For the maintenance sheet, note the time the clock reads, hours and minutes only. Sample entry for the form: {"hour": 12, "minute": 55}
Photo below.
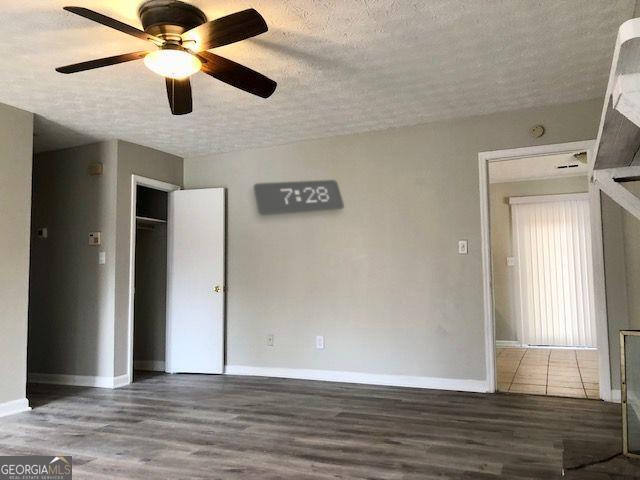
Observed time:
{"hour": 7, "minute": 28}
